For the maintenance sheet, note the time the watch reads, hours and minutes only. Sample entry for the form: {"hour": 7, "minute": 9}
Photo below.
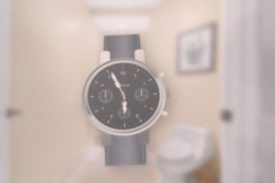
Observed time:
{"hour": 5, "minute": 56}
